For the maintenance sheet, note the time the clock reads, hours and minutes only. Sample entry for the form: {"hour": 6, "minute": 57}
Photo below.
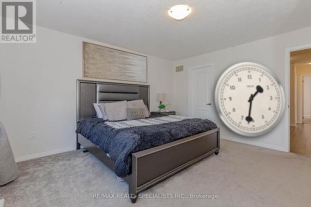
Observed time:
{"hour": 1, "minute": 32}
